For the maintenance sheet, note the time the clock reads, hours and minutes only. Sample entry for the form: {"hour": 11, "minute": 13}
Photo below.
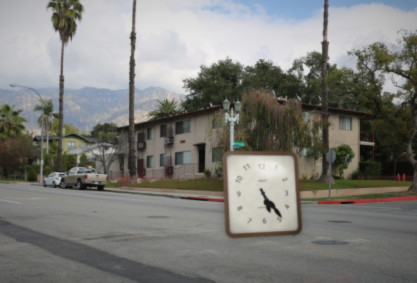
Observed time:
{"hour": 5, "minute": 24}
